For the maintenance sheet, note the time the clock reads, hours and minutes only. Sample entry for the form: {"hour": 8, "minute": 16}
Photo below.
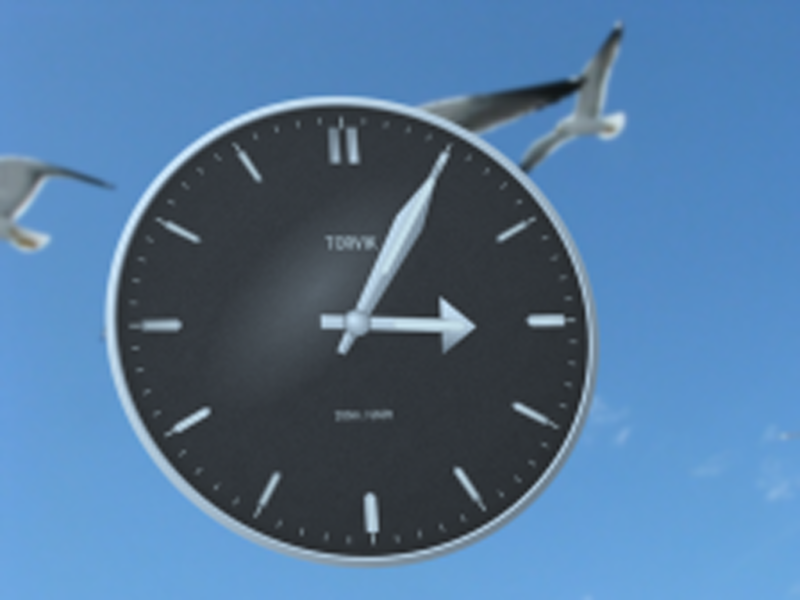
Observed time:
{"hour": 3, "minute": 5}
